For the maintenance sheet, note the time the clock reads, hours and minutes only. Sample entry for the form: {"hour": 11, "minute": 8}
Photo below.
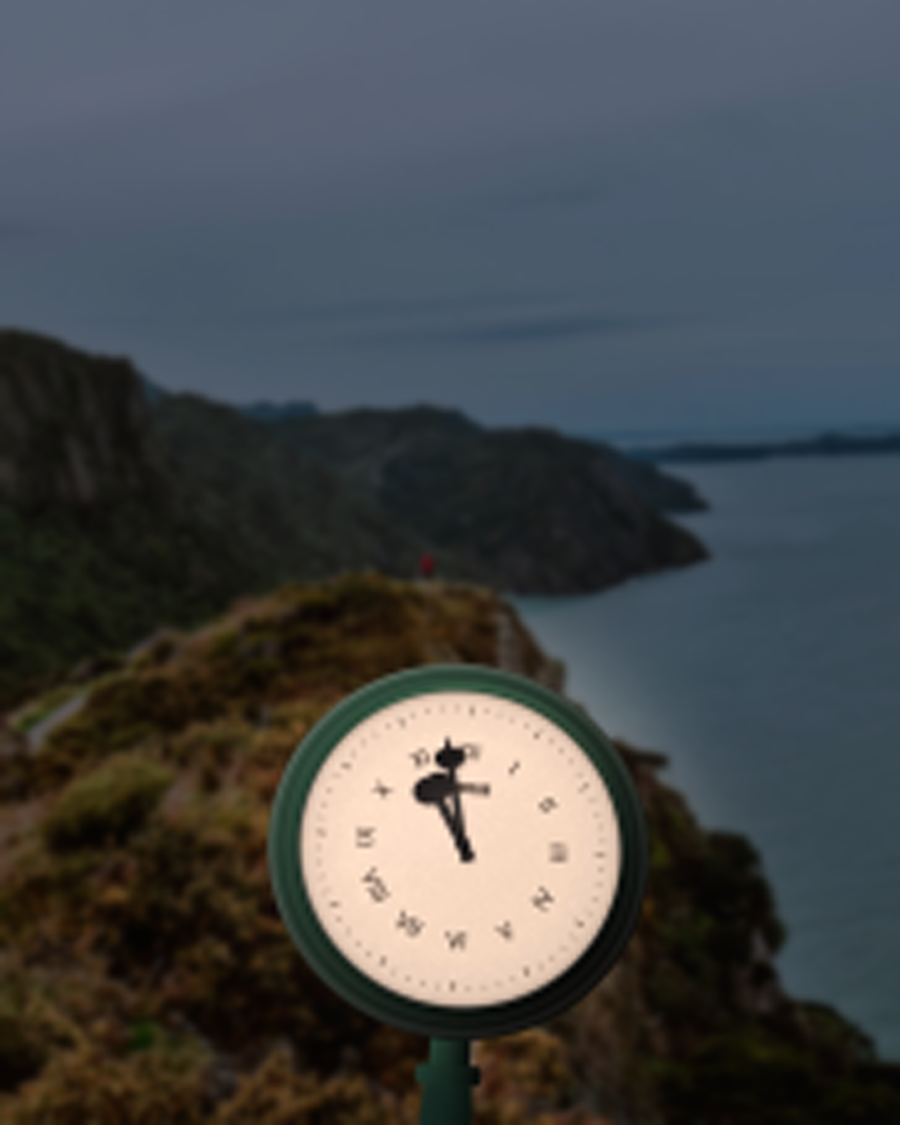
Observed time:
{"hour": 10, "minute": 58}
